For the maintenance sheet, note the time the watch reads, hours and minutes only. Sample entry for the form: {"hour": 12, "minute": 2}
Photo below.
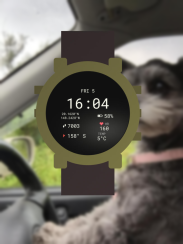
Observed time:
{"hour": 16, "minute": 4}
